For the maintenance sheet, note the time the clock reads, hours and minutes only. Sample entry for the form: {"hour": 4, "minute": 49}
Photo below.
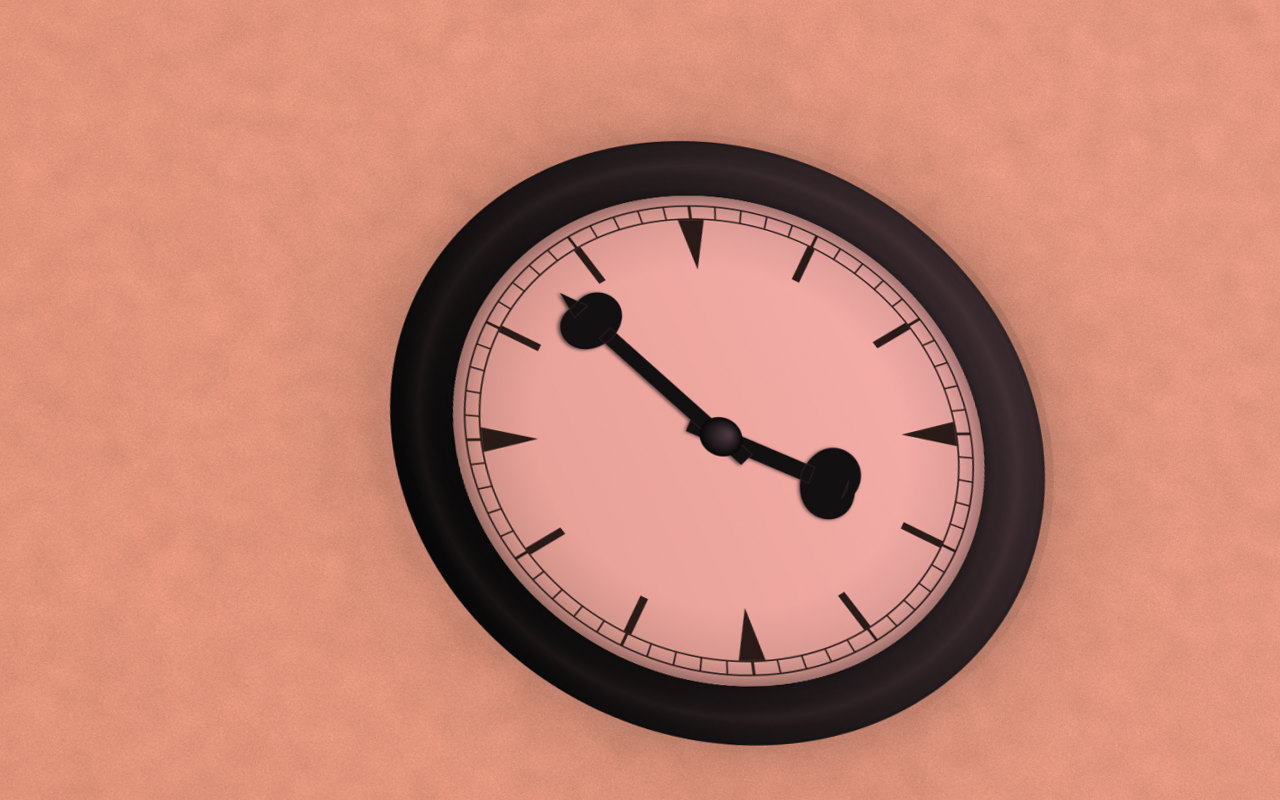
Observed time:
{"hour": 3, "minute": 53}
